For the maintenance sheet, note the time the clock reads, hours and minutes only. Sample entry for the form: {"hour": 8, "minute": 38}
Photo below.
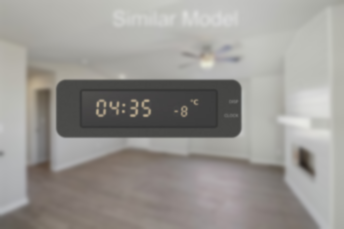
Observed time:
{"hour": 4, "minute": 35}
